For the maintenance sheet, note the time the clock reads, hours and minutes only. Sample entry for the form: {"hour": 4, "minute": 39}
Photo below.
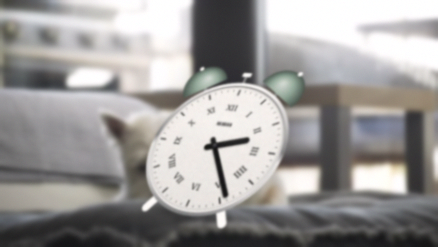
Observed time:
{"hour": 2, "minute": 24}
